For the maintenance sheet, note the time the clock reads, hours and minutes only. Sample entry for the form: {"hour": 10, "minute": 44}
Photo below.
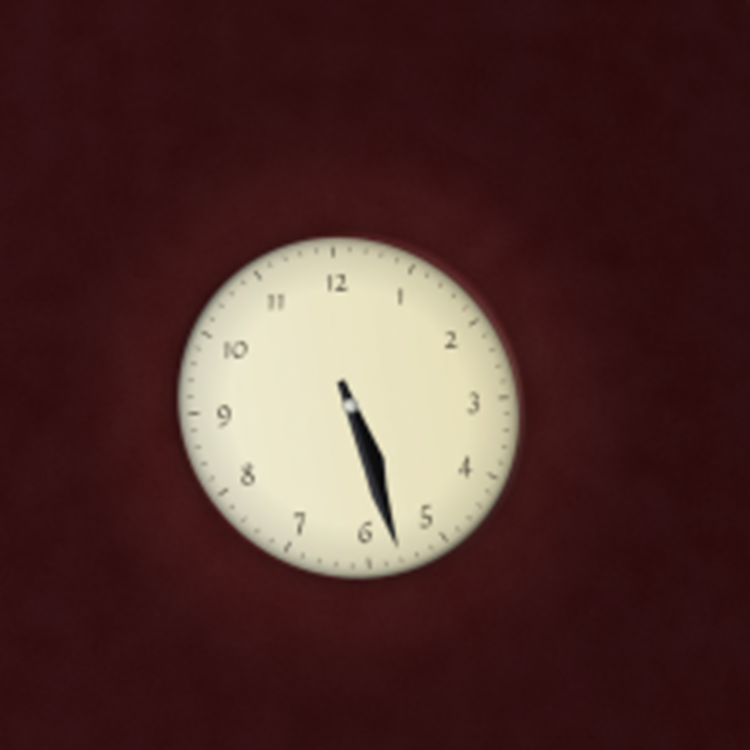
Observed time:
{"hour": 5, "minute": 28}
